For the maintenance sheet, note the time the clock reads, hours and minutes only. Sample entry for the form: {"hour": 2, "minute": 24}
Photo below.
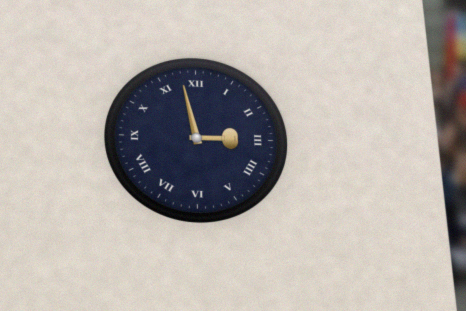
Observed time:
{"hour": 2, "minute": 58}
